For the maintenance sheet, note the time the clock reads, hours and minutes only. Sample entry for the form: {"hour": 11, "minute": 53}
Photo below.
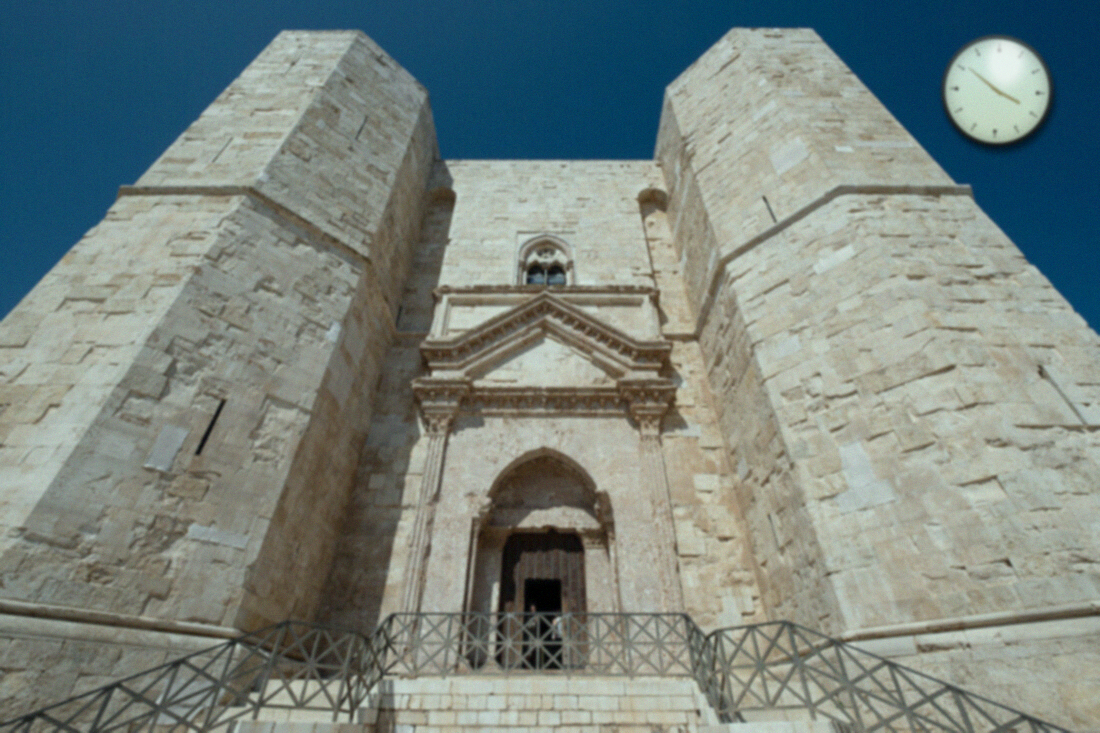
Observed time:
{"hour": 3, "minute": 51}
